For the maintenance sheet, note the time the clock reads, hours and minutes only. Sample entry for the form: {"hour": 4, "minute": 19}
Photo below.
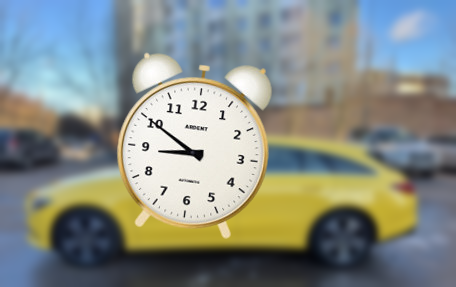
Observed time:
{"hour": 8, "minute": 50}
